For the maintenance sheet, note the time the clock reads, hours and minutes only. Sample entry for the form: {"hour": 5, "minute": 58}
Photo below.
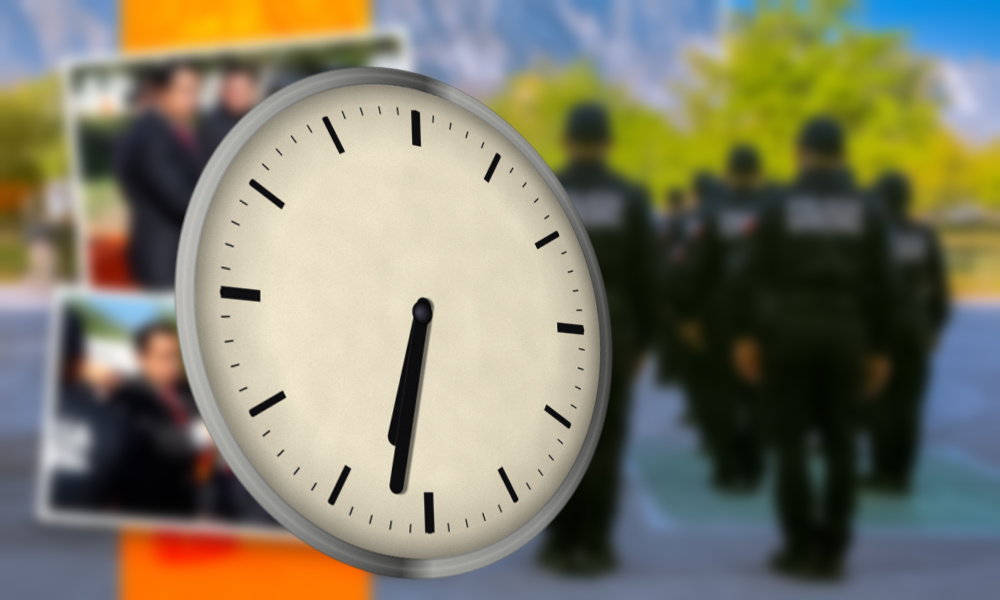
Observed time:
{"hour": 6, "minute": 32}
